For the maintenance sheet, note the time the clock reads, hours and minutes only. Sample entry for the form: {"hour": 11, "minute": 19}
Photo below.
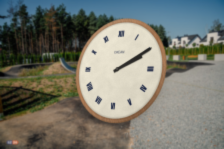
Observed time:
{"hour": 2, "minute": 10}
